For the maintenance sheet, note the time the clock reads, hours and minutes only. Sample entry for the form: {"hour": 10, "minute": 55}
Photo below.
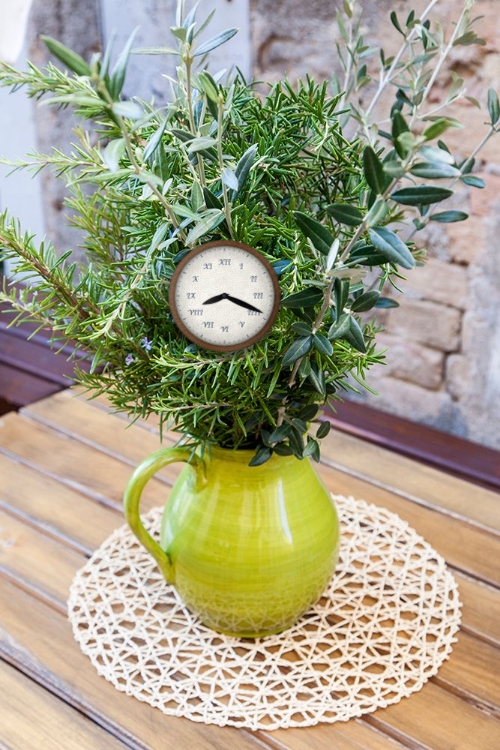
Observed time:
{"hour": 8, "minute": 19}
